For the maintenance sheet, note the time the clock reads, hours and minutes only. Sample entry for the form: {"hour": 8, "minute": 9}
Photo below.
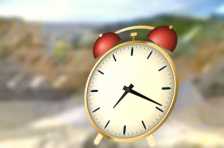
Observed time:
{"hour": 7, "minute": 19}
